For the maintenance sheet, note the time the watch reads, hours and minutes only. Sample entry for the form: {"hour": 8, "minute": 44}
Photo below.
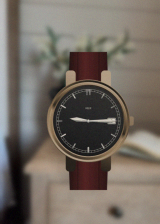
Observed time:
{"hour": 9, "minute": 15}
